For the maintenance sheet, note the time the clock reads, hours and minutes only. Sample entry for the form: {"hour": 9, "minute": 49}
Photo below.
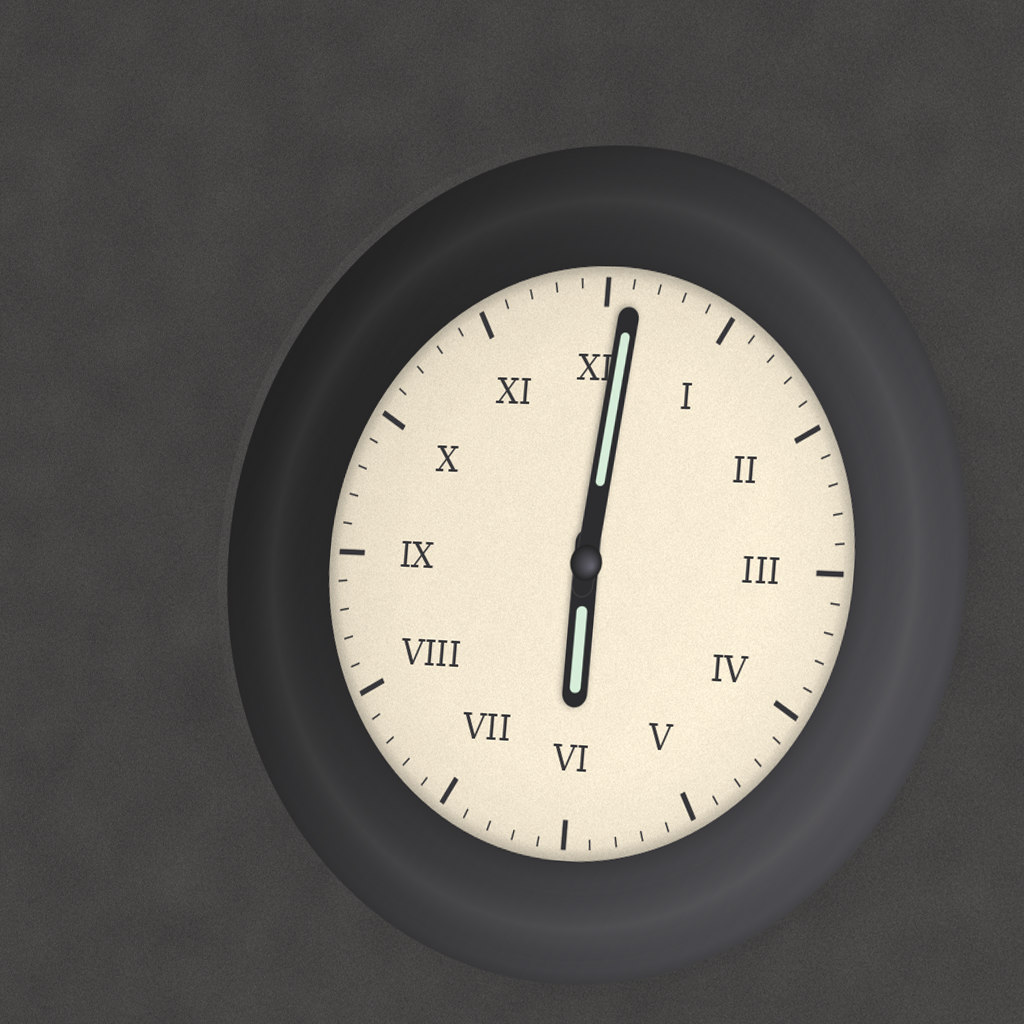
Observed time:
{"hour": 6, "minute": 1}
